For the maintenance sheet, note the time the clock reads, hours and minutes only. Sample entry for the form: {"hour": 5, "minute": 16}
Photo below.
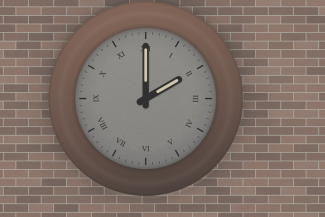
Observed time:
{"hour": 2, "minute": 0}
